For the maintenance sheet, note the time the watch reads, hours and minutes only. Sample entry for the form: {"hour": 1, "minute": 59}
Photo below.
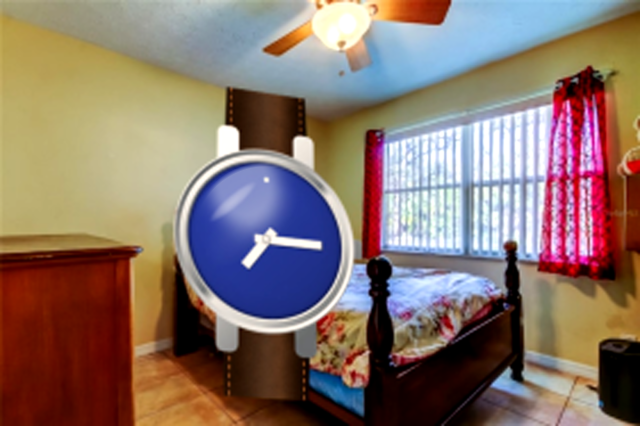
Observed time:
{"hour": 7, "minute": 15}
